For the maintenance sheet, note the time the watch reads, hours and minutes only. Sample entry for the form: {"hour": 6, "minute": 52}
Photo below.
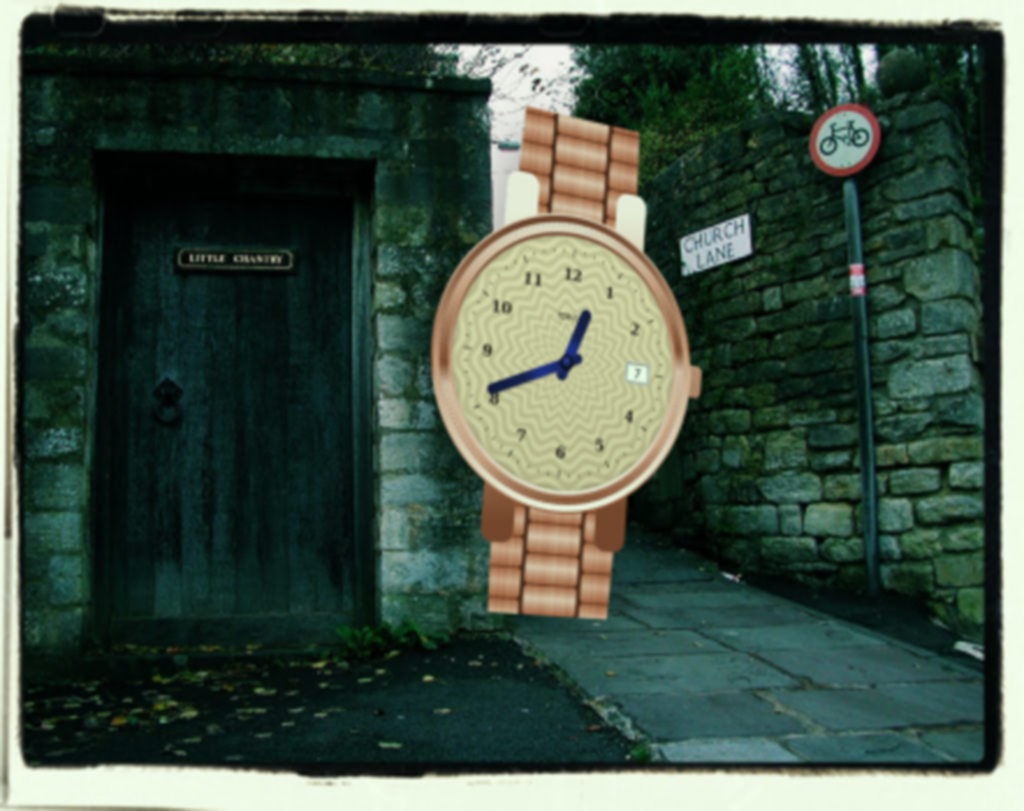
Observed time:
{"hour": 12, "minute": 41}
